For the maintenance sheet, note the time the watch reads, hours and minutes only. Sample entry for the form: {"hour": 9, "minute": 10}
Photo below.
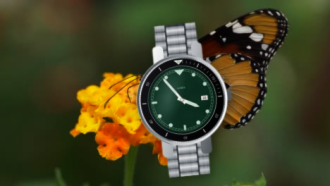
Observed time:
{"hour": 3, "minute": 54}
